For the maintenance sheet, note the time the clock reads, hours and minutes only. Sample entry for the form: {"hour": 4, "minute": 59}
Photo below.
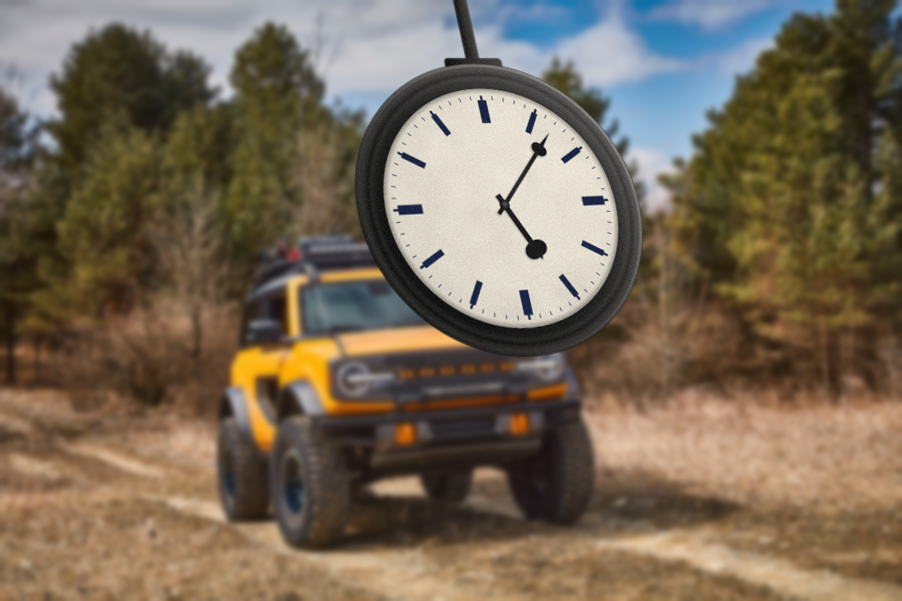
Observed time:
{"hour": 5, "minute": 7}
